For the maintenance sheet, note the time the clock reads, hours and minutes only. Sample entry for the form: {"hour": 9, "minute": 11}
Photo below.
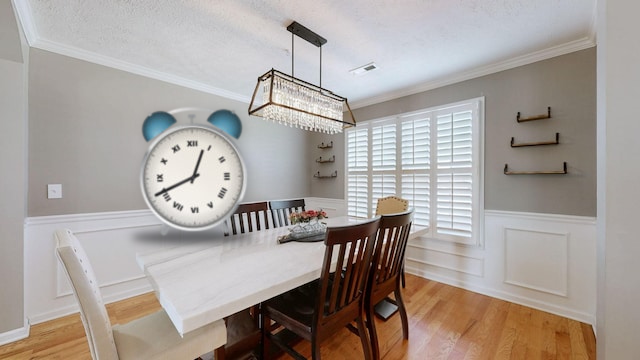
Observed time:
{"hour": 12, "minute": 41}
